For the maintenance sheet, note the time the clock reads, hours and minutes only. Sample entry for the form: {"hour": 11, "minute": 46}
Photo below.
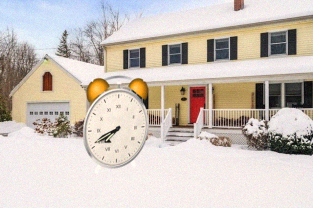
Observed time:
{"hour": 7, "minute": 41}
